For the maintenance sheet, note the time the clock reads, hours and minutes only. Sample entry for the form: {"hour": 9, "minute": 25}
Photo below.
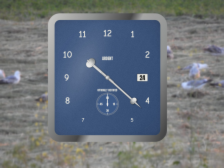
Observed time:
{"hour": 10, "minute": 22}
